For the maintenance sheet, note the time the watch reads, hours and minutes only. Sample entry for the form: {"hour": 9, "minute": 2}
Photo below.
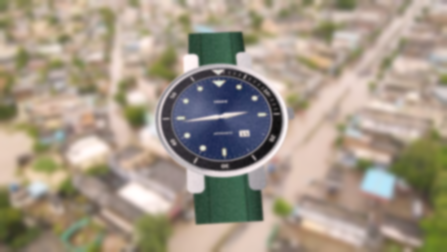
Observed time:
{"hour": 2, "minute": 44}
